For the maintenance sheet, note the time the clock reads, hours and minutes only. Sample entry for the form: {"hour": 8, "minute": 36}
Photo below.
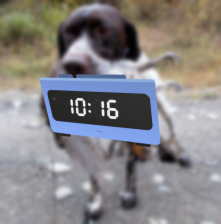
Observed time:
{"hour": 10, "minute": 16}
